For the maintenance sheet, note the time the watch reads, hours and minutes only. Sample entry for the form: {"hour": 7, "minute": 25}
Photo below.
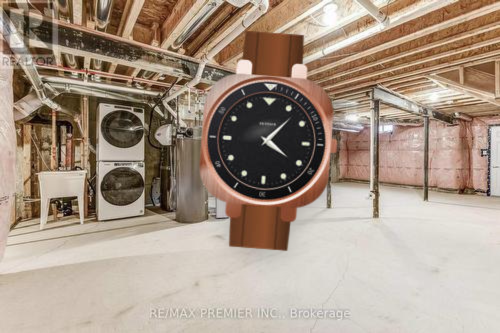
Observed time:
{"hour": 4, "minute": 7}
